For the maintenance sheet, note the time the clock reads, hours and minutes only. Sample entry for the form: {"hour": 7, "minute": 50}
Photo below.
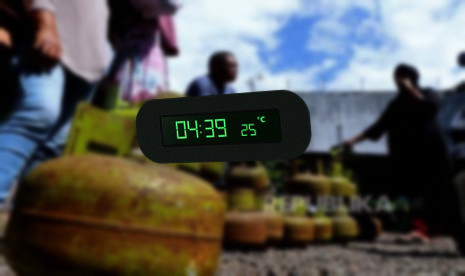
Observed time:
{"hour": 4, "minute": 39}
